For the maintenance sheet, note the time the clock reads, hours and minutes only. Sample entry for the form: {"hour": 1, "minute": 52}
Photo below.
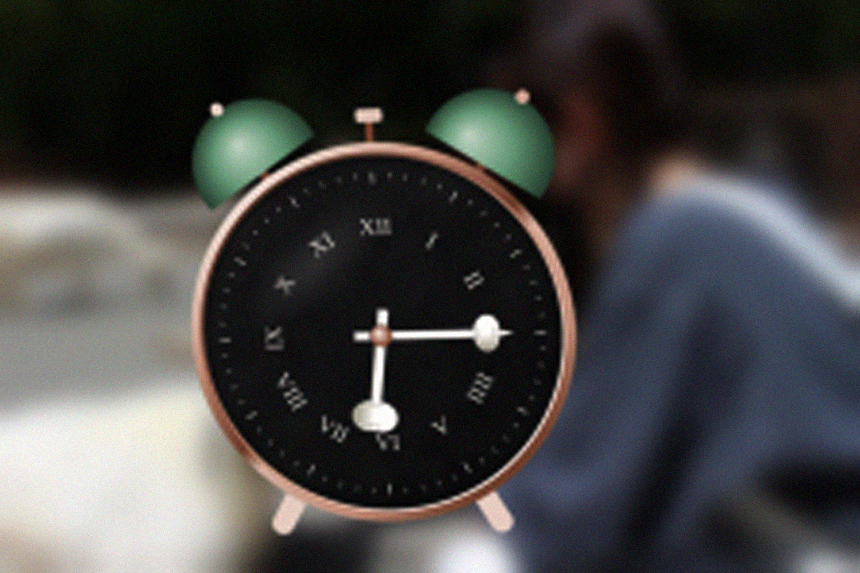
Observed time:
{"hour": 6, "minute": 15}
